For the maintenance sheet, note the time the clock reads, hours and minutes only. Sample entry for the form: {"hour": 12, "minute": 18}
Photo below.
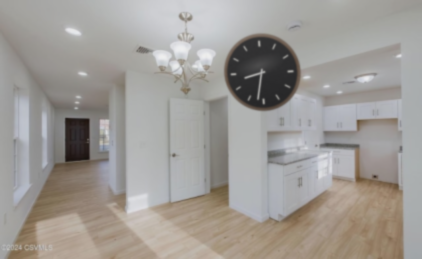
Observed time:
{"hour": 8, "minute": 32}
